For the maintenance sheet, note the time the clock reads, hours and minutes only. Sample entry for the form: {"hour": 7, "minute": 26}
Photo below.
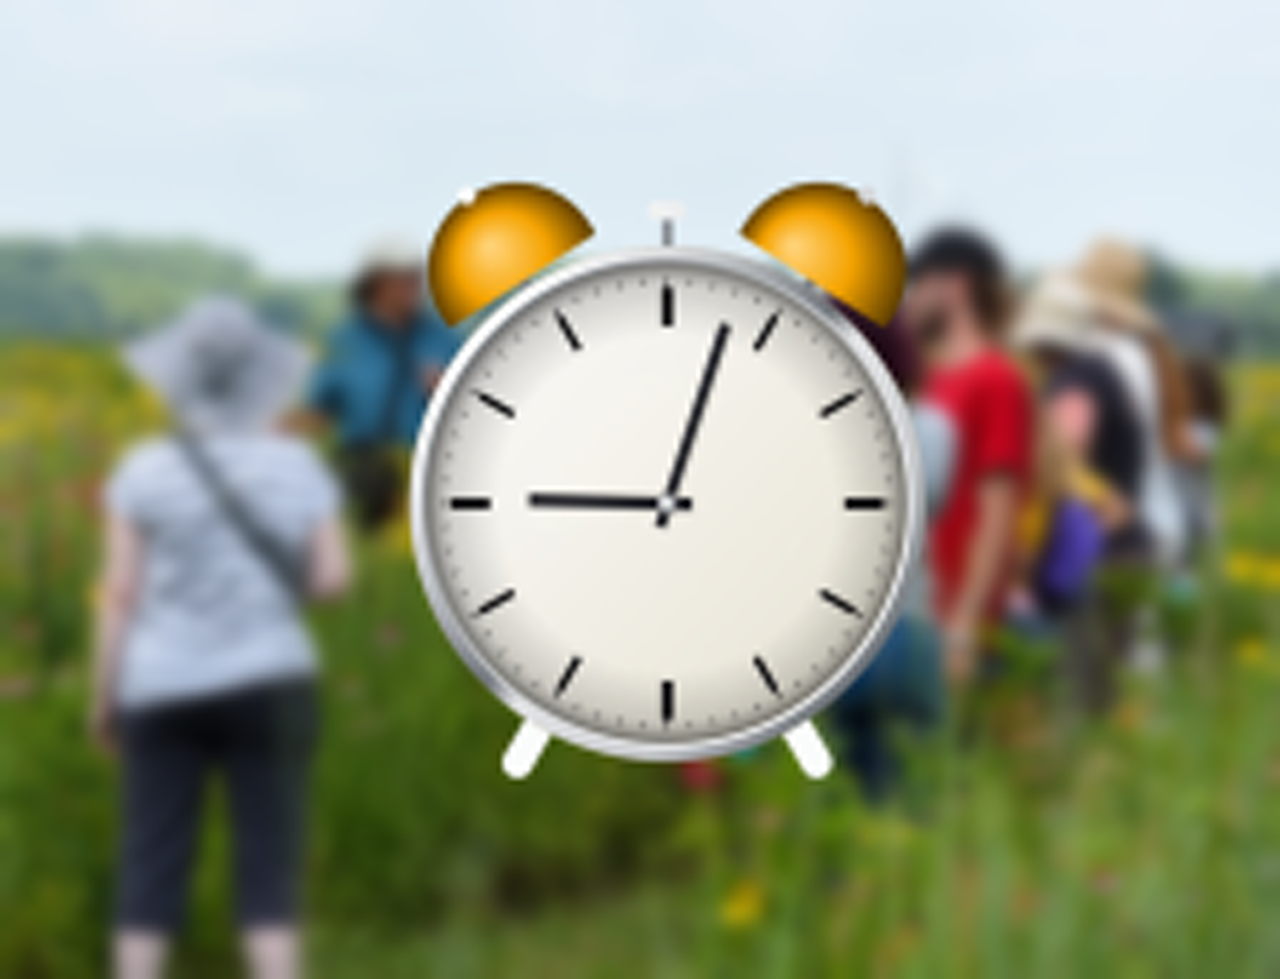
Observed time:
{"hour": 9, "minute": 3}
